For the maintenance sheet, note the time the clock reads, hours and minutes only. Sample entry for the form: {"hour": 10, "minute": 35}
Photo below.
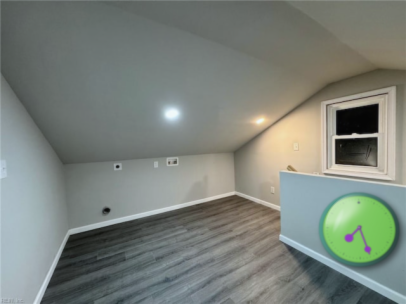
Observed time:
{"hour": 7, "minute": 27}
